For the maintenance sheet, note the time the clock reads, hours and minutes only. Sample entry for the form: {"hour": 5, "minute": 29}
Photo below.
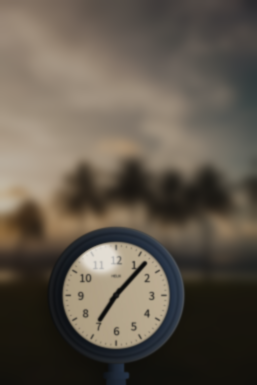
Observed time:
{"hour": 7, "minute": 7}
